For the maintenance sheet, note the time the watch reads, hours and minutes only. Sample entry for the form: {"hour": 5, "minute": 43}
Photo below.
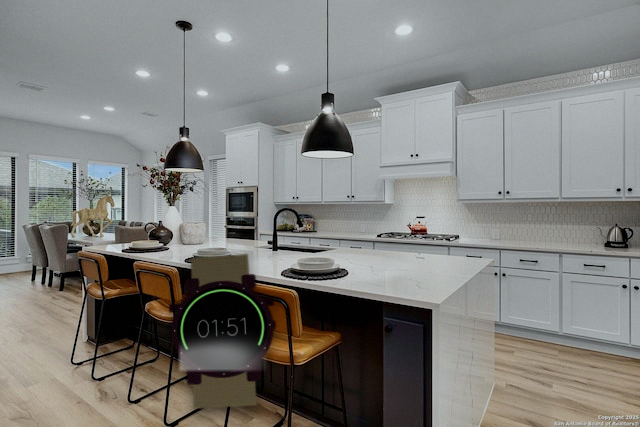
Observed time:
{"hour": 1, "minute": 51}
